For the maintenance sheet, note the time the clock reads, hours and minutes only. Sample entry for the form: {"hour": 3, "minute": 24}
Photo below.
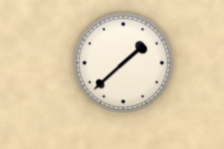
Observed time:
{"hour": 1, "minute": 38}
